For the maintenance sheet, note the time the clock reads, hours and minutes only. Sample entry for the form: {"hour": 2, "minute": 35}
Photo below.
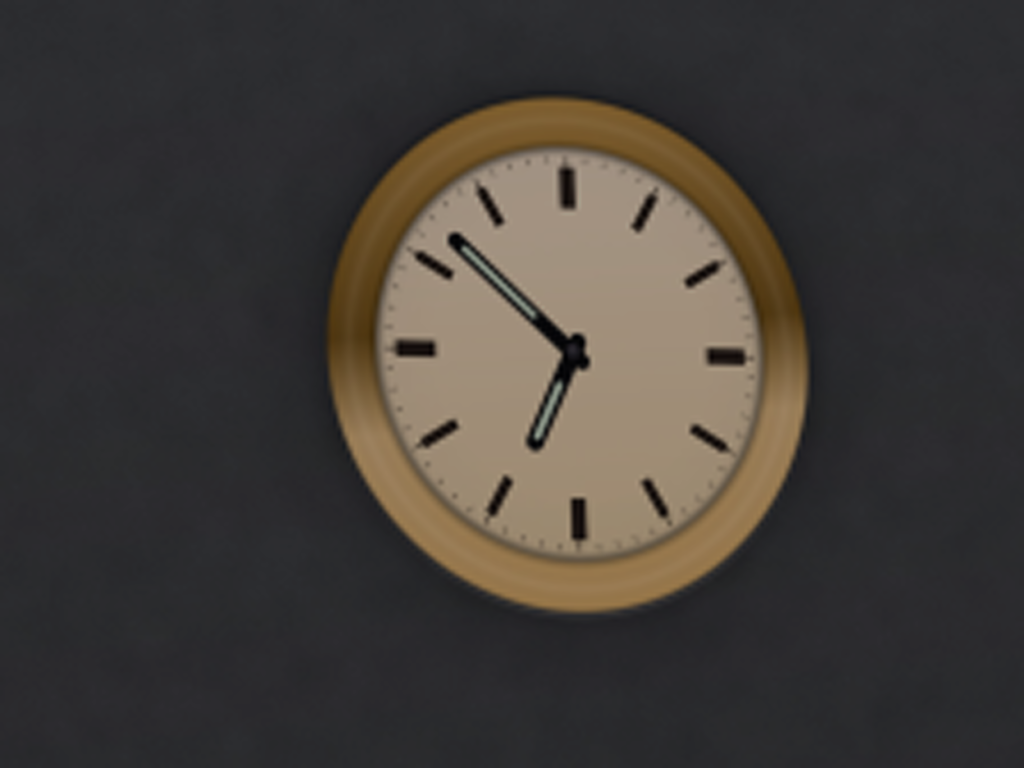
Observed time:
{"hour": 6, "minute": 52}
